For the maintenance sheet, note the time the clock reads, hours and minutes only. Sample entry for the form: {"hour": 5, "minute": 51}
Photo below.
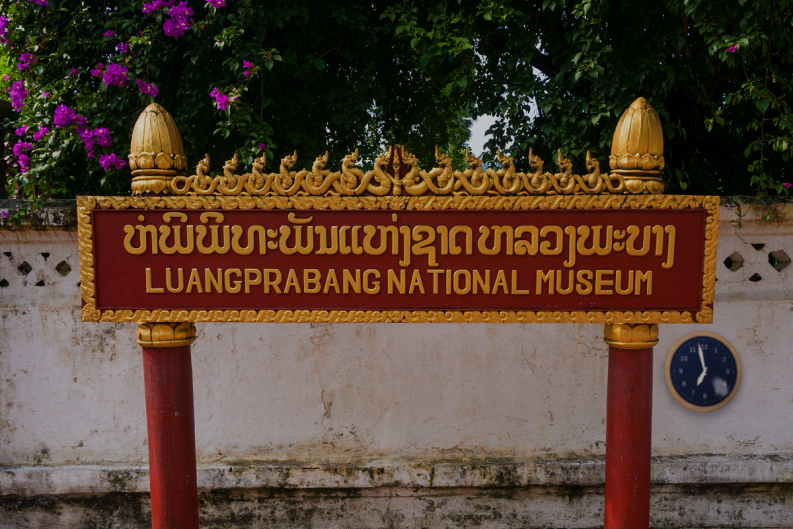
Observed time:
{"hour": 6, "minute": 58}
